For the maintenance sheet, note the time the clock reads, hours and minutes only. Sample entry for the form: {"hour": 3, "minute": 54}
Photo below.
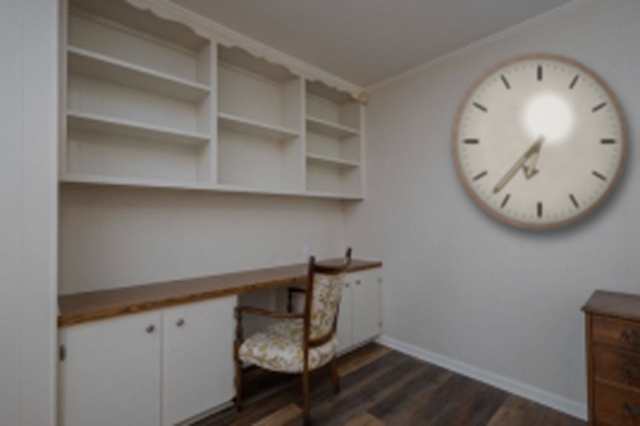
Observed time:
{"hour": 6, "minute": 37}
